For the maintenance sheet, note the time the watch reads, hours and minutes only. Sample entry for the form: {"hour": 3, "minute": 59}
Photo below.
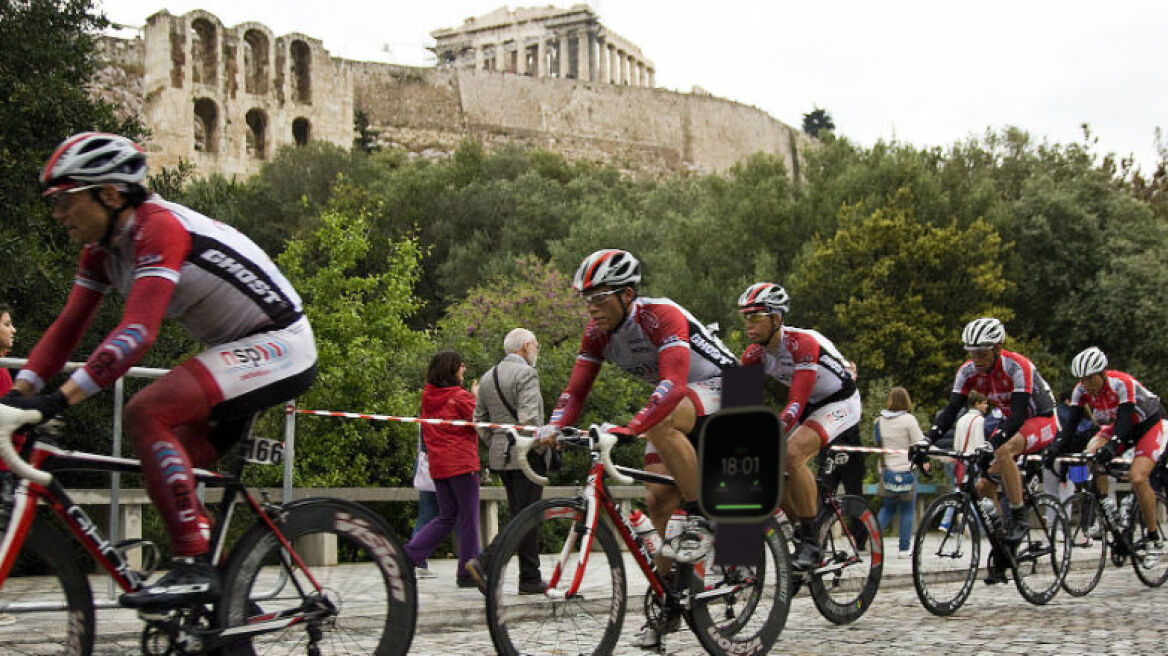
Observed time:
{"hour": 18, "minute": 1}
